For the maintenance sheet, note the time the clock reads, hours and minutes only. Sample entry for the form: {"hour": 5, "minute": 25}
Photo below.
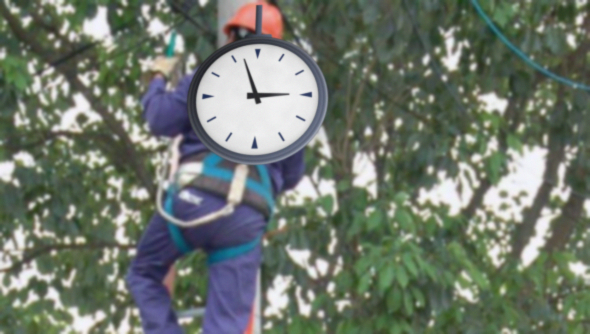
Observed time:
{"hour": 2, "minute": 57}
